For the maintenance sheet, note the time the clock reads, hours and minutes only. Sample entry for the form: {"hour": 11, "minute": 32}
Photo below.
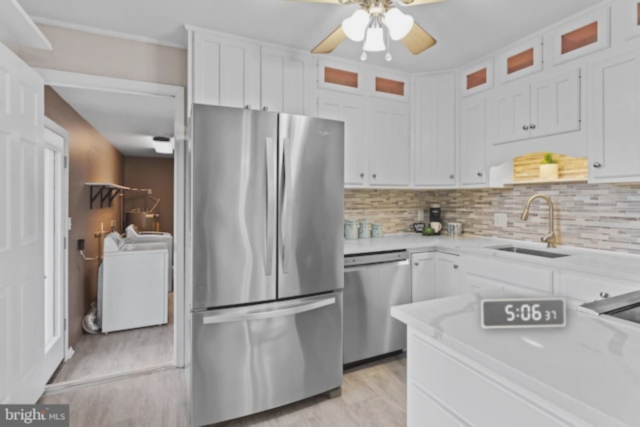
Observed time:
{"hour": 5, "minute": 6}
